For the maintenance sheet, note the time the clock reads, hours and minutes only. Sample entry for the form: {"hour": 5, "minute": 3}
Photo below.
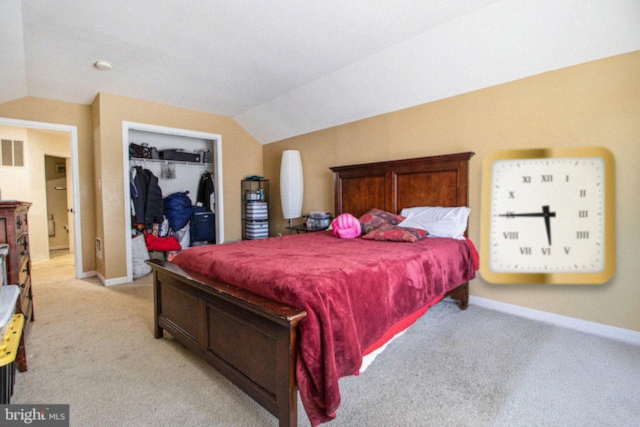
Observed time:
{"hour": 5, "minute": 45}
